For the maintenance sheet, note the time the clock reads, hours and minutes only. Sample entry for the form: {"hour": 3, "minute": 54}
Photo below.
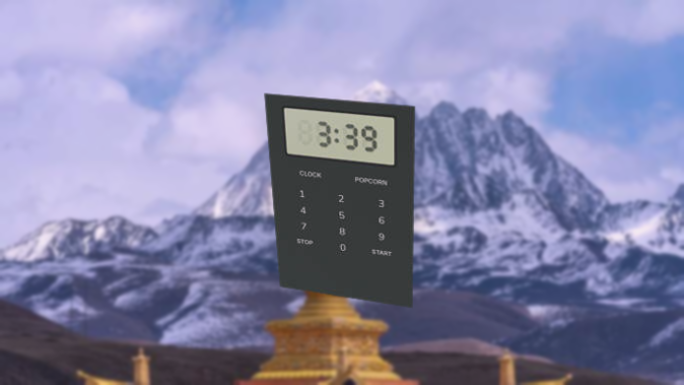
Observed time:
{"hour": 3, "minute": 39}
